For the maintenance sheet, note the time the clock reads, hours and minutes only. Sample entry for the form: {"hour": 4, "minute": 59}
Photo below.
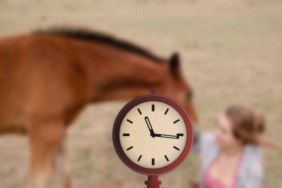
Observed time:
{"hour": 11, "minute": 16}
